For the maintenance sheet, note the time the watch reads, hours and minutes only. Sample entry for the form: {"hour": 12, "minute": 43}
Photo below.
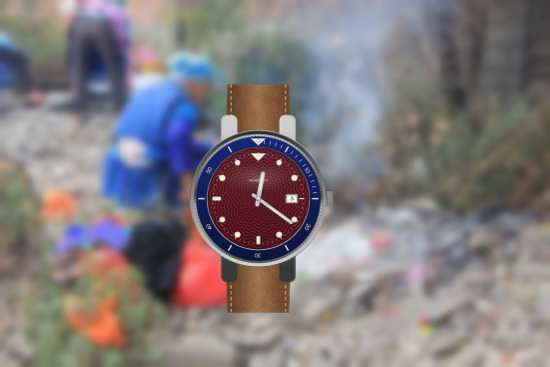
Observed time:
{"hour": 12, "minute": 21}
